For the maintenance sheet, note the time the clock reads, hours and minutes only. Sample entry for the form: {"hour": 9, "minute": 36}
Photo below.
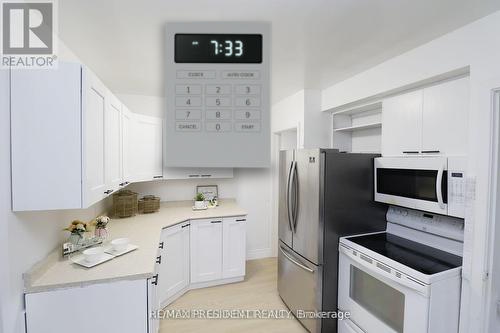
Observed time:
{"hour": 7, "minute": 33}
